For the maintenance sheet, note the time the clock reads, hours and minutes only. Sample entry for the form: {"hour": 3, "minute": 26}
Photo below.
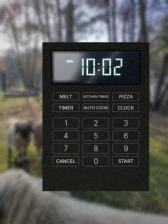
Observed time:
{"hour": 10, "minute": 2}
